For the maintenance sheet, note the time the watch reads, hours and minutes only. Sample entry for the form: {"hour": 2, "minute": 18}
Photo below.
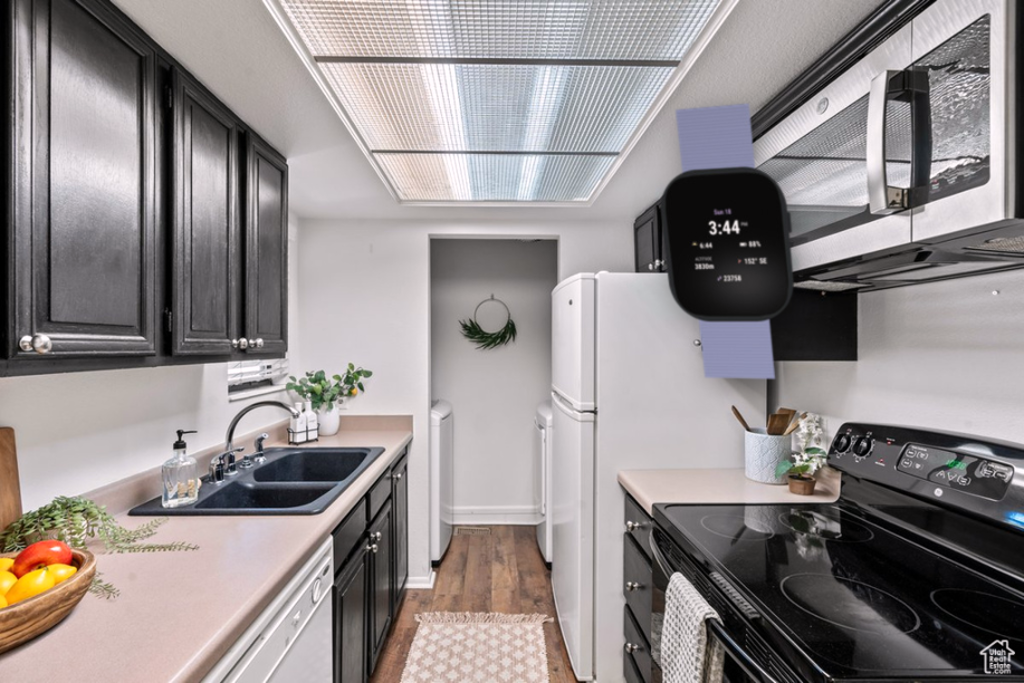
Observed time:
{"hour": 3, "minute": 44}
